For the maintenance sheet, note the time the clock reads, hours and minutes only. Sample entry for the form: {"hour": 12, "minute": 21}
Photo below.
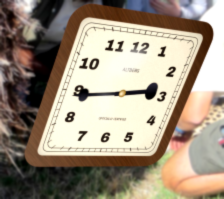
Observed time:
{"hour": 2, "minute": 44}
